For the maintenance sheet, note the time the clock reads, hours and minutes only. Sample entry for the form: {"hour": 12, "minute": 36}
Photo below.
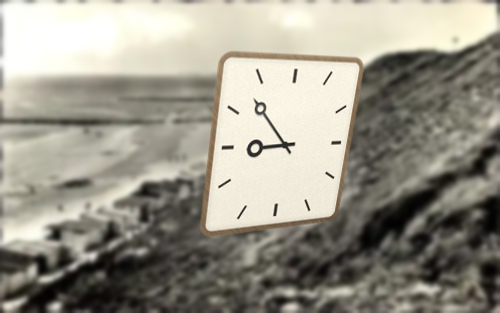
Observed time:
{"hour": 8, "minute": 53}
